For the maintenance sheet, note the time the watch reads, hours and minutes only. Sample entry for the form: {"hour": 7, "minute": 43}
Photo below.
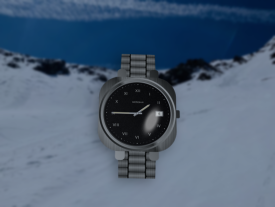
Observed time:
{"hour": 1, "minute": 45}
